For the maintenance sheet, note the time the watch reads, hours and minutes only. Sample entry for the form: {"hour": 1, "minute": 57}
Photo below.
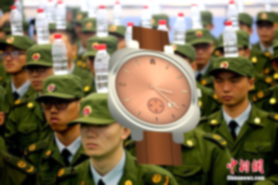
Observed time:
{"hour": 3, "minute": 22}
